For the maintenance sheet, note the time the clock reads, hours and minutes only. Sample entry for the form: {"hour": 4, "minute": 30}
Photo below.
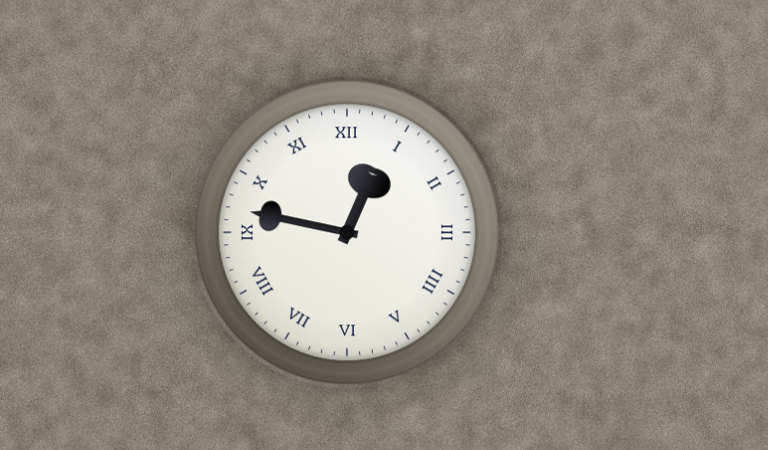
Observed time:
{"hour": 12, "minute": 47}
